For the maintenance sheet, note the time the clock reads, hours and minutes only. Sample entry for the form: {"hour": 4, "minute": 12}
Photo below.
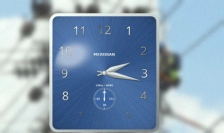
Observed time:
{"hour": 2, "minute": 17}
